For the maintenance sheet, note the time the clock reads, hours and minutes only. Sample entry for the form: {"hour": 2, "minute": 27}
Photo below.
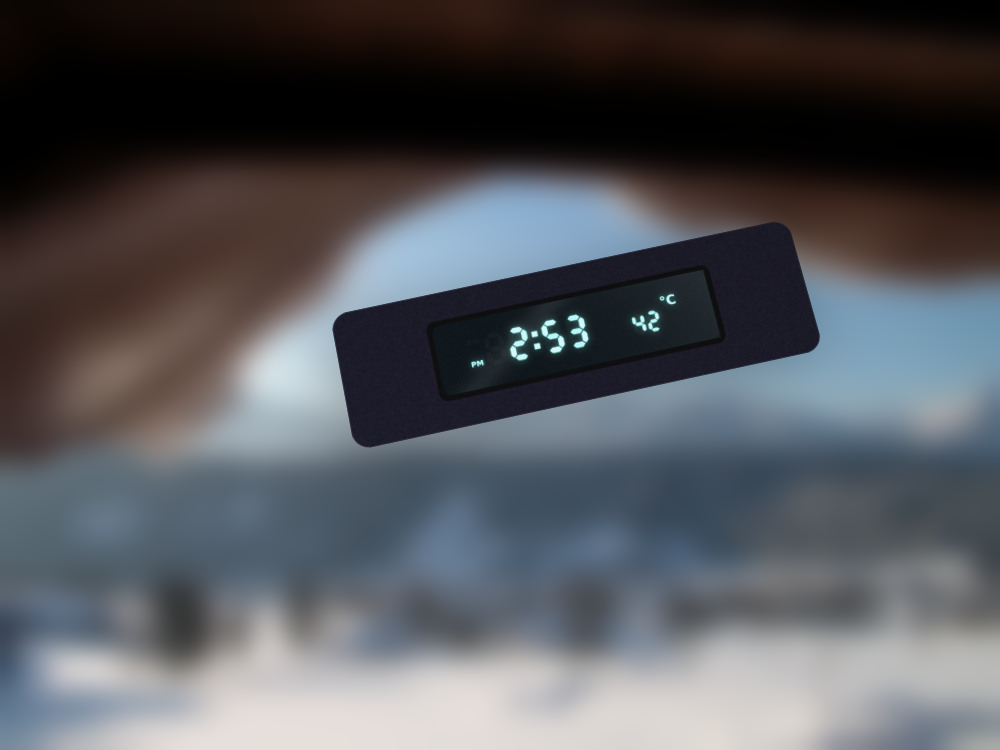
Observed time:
{"hour": 2, "minute": 53}
